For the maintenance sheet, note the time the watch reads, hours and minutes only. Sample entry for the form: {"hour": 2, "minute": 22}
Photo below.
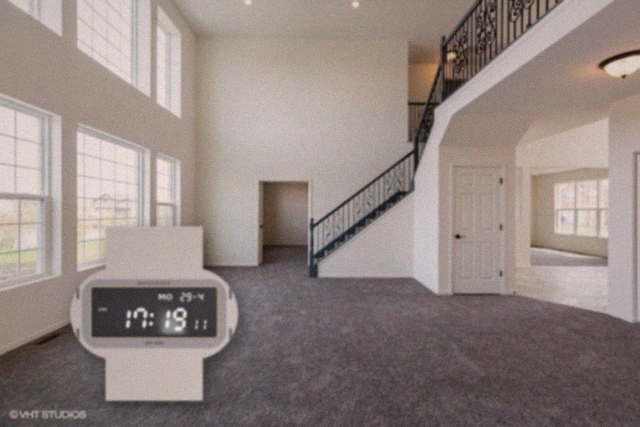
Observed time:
{"hour": 17, "minute": 19}
